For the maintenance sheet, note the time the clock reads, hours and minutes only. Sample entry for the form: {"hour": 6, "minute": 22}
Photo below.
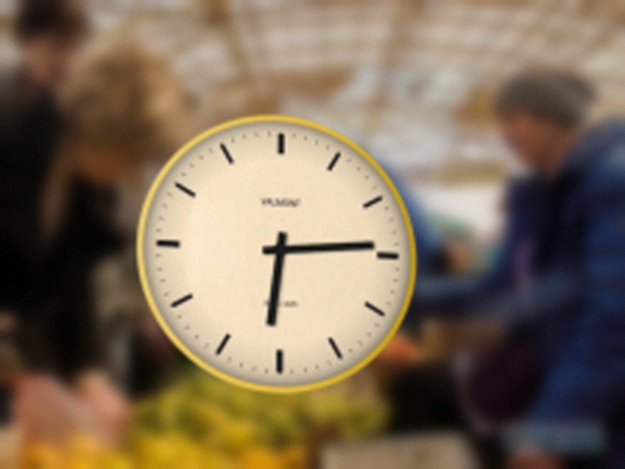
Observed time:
{"hour": 6, "minute": 14}
